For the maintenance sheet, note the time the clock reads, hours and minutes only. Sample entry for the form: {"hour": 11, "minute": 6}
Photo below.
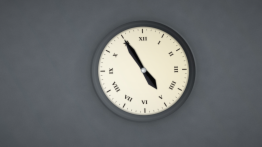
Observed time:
{"hour": 4, "minute": 55}
